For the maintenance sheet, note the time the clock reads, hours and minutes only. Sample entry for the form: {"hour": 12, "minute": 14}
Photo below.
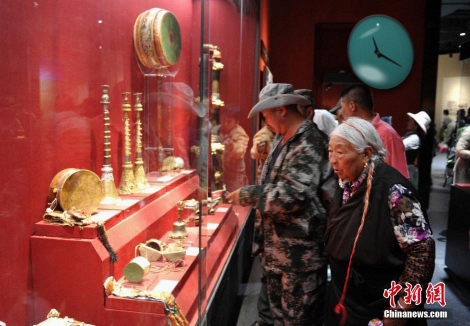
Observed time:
{"hour": 11, "minute": 19}
